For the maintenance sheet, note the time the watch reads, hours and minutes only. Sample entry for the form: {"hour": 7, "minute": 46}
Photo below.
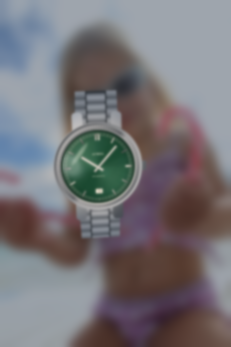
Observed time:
{"hour": 10, "minute": 7}
